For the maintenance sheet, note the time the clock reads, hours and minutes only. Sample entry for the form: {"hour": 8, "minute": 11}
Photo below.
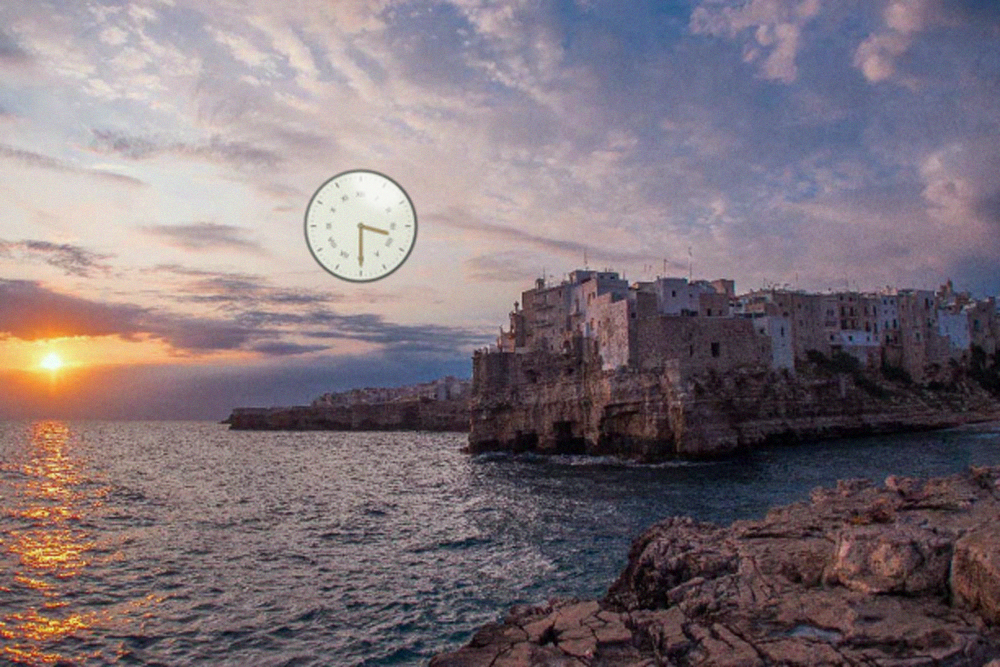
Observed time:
{"hour": 3, "minute": 30}
